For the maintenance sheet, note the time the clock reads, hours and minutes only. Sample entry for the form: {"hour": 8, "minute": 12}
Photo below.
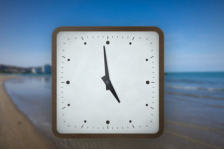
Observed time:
{"hour": 4, "minute": 59}
